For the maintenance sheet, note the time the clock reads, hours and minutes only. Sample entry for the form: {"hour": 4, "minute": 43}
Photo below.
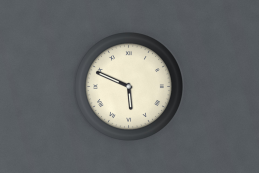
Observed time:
{"hour": 5, "minute": 49}
